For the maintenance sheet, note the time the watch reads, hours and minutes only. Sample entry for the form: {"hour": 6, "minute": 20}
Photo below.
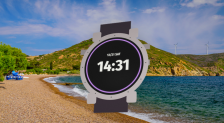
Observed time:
{"hour": 14, "minute": 31}
